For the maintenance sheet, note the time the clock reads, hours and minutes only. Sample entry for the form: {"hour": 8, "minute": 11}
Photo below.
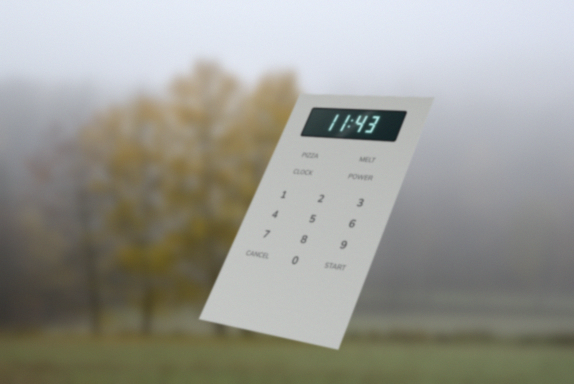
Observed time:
{"hour": 11, "minute": 43}
